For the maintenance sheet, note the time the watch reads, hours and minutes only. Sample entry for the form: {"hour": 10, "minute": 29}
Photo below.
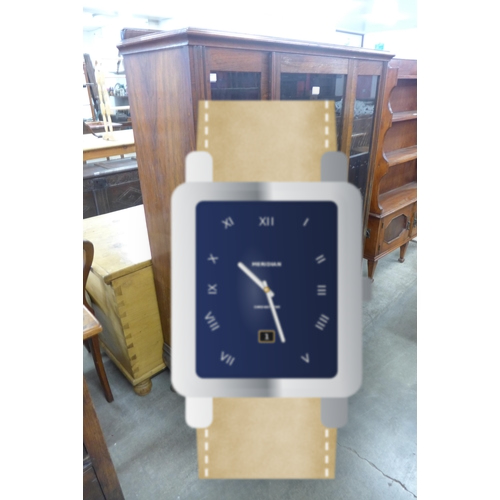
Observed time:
{"hour": 10, "minute": 27}
